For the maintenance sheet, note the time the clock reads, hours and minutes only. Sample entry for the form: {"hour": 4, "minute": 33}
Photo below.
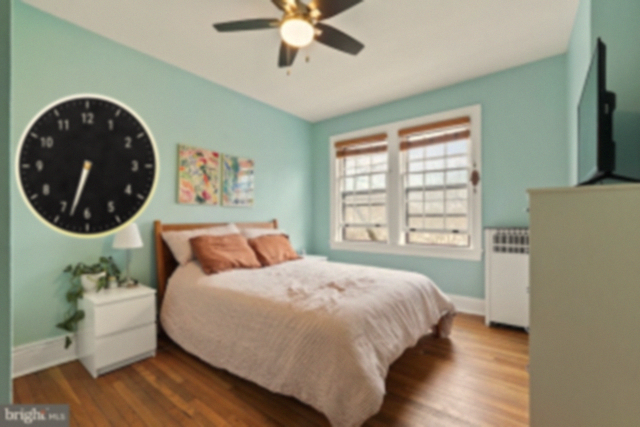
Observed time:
{"hour": 6, "minute": 33}
